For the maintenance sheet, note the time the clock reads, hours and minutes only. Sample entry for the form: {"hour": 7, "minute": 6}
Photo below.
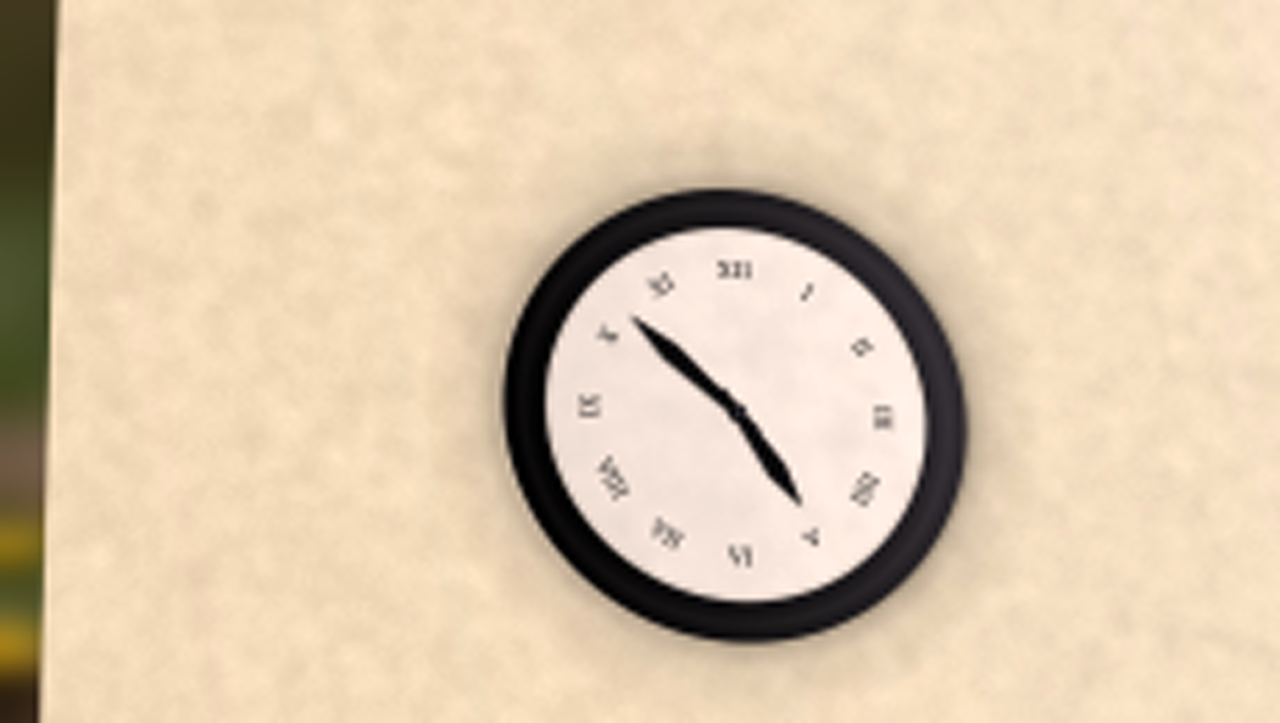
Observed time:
{"hour": 4, "minute": 52}
